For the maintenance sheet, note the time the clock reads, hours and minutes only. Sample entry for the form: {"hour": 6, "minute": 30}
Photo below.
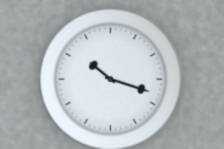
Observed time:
{"hour": 10, "minute": 18}
